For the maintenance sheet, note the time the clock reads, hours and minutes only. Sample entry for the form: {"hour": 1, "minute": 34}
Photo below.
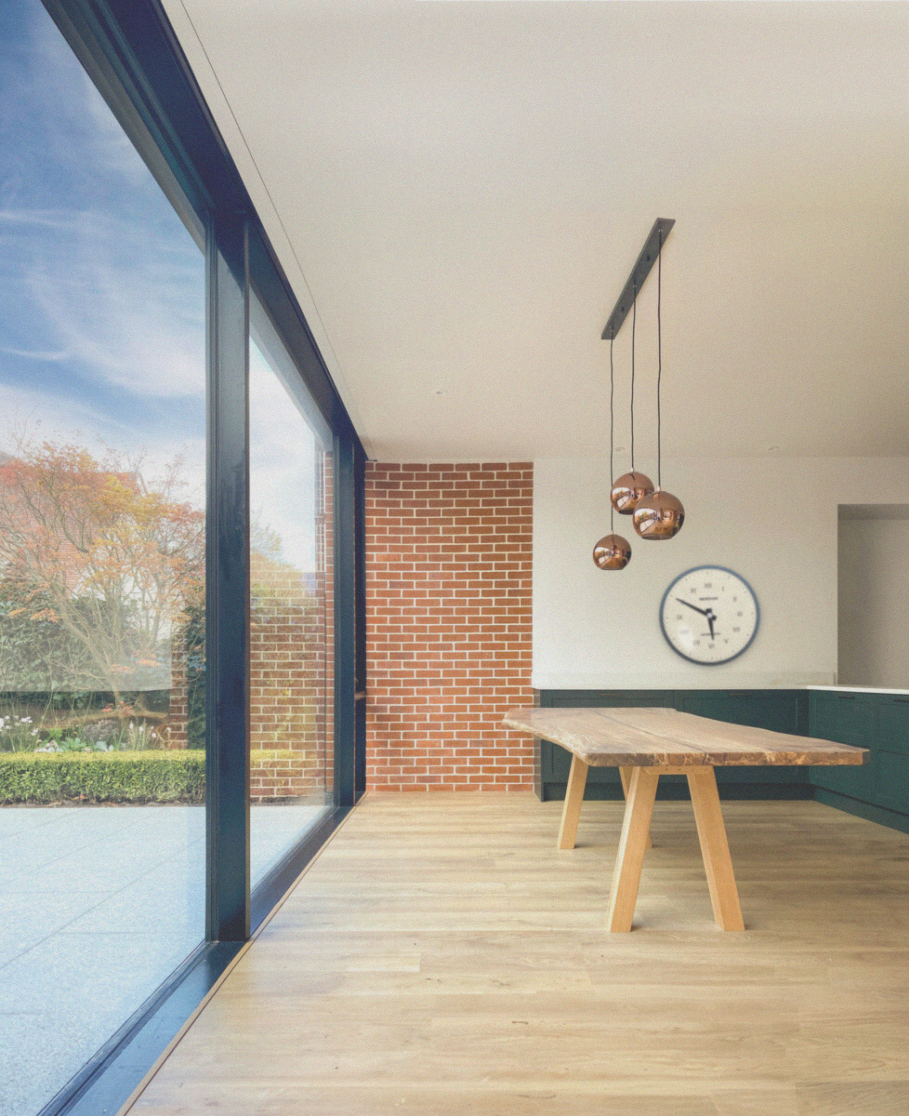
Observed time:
{"hour": 5, "minute": 50}
